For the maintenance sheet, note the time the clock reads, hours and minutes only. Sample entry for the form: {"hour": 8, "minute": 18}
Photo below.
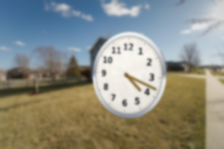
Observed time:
{"hour": 4, "minute": 18}
